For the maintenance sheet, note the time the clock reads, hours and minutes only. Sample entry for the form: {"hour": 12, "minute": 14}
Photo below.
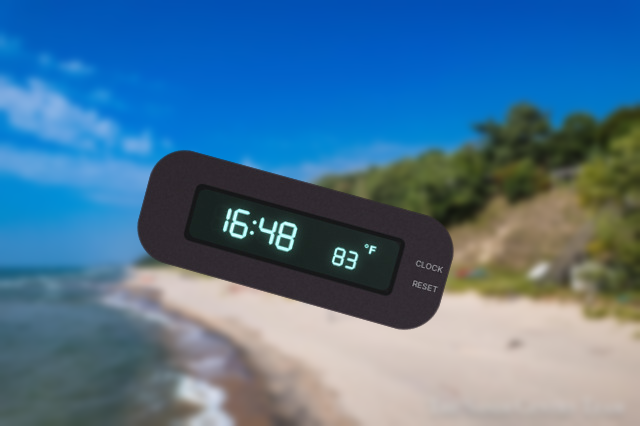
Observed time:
{"hour": 16, "minute": 48}
